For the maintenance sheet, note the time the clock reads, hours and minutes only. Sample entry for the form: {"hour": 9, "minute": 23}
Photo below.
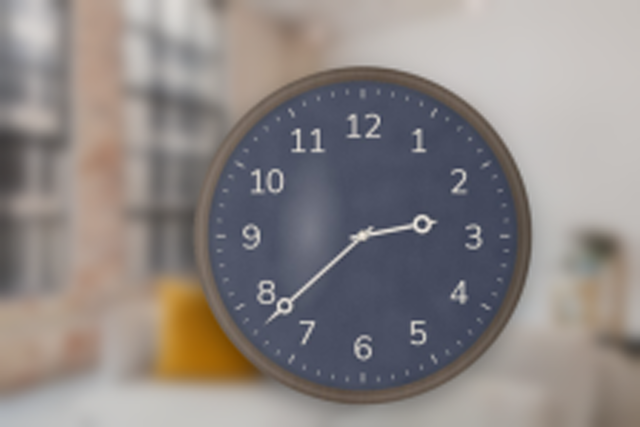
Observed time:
{"hour": 2, "minute": 38}
